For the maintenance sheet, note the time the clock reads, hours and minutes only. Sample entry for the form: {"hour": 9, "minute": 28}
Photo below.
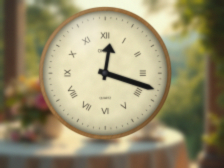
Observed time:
{"hour": 12, "minute": 18}
